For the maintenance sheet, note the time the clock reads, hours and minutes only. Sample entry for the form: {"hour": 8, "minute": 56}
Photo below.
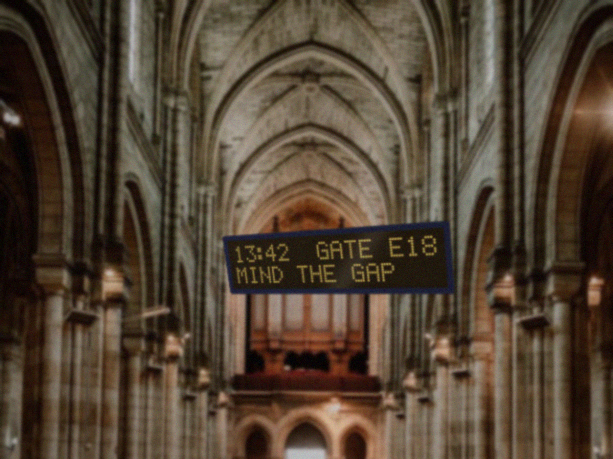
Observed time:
{"hour": 13, "minute": 42}
